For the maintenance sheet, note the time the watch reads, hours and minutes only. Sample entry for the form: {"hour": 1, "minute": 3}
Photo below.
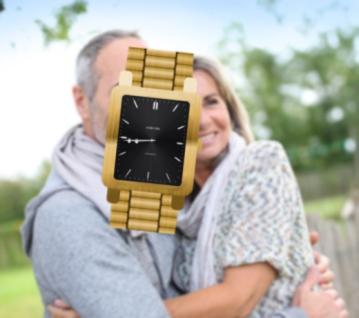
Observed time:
{"hour": 8, "minute": 44}
